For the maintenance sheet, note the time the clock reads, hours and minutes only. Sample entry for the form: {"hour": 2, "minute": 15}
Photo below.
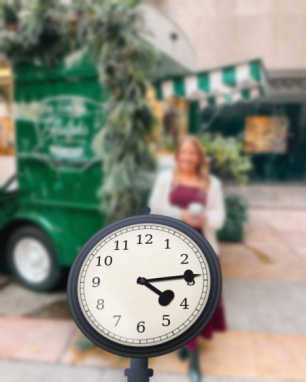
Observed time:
{"hour": 4, "minute": 14}
